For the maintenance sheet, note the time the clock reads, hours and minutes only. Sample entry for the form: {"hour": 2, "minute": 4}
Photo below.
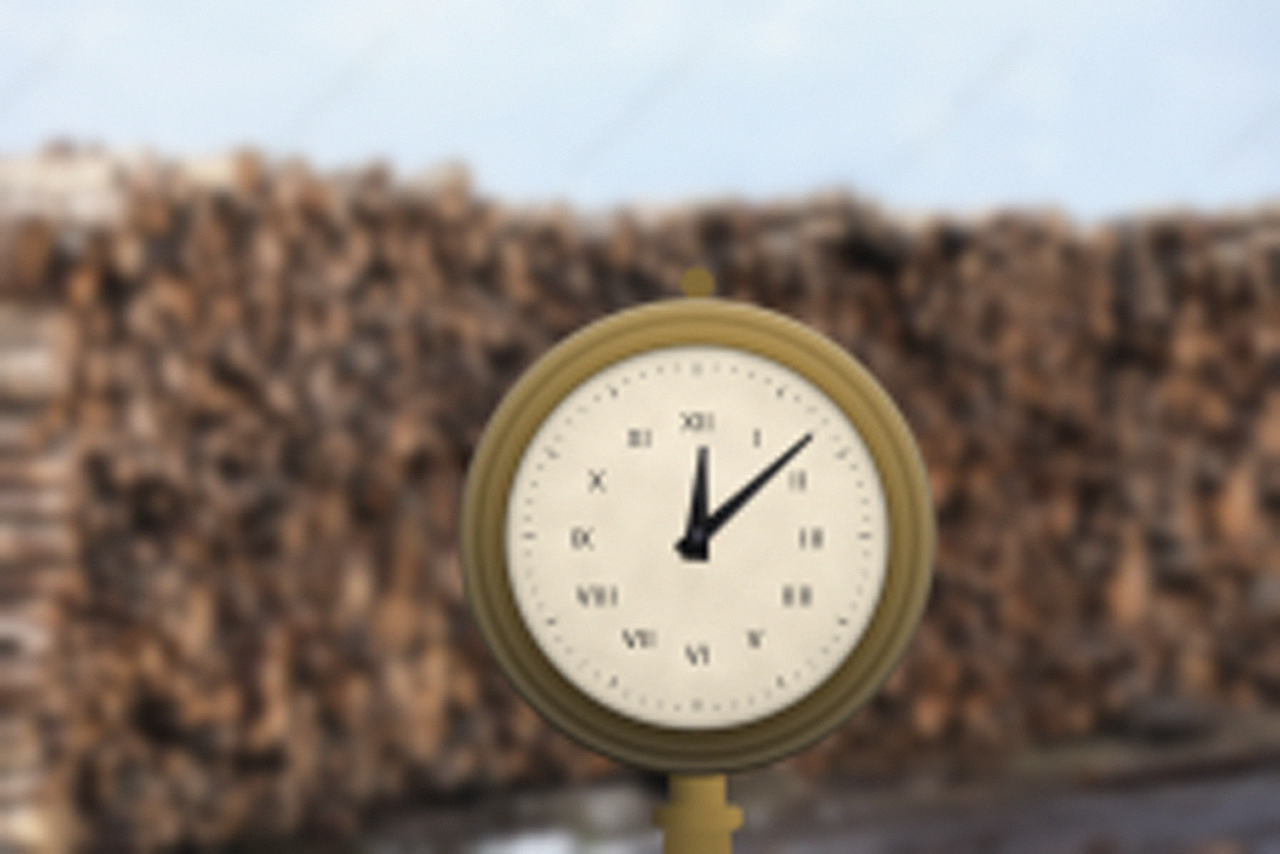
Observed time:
{"hour": 12, "minute": 8}
